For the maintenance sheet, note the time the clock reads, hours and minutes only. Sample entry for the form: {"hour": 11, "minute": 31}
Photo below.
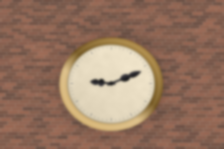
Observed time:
{"hour": 9, "minute": 11}
